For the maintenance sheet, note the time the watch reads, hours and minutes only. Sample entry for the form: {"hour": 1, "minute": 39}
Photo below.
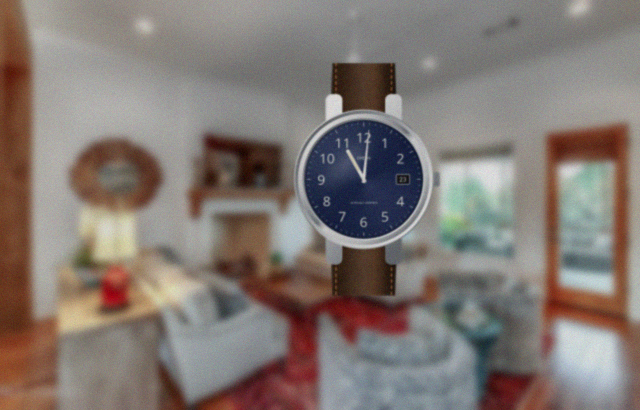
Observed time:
{"hour": 11, "minute": 1}
